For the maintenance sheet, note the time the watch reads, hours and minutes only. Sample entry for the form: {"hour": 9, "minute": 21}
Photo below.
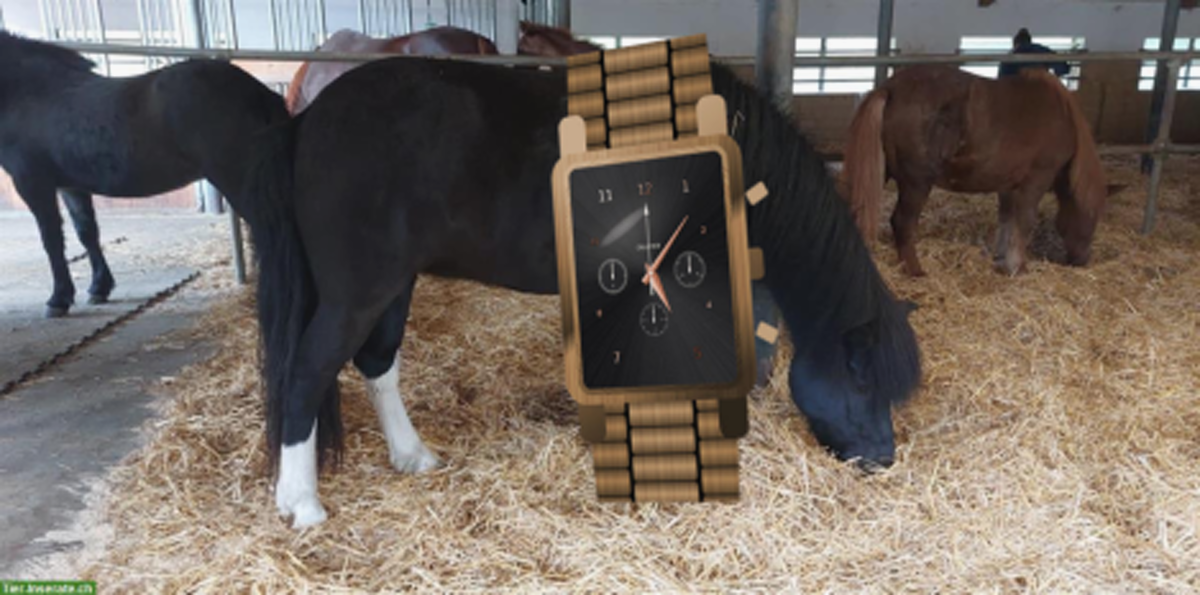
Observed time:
{"hour": 5, "minute": 7}
